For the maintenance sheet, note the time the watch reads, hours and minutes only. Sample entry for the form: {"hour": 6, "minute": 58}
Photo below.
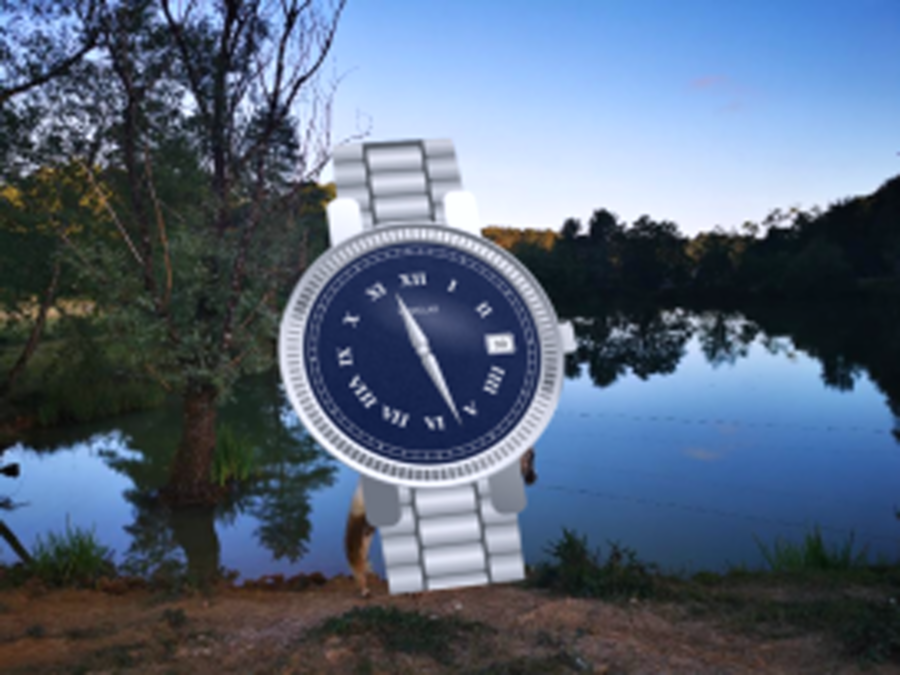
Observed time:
{"hour": 11, "minute": 27}
